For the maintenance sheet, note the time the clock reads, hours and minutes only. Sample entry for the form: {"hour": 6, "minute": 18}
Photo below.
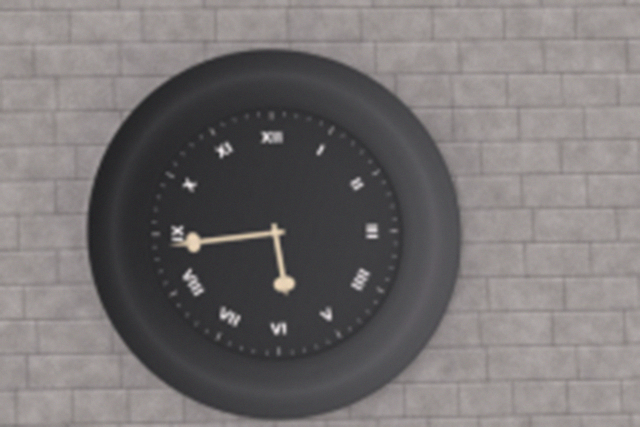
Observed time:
{"hour": 5, "minute": 44}
